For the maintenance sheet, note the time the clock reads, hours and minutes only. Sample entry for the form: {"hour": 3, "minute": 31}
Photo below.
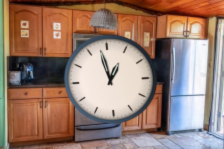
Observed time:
{"hour": 12, "minute": 58}
